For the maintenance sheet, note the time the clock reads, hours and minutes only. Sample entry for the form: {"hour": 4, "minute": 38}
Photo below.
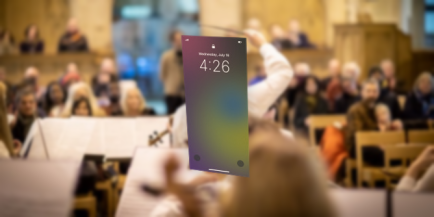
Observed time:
{"hour": 4, "minute": 26}
